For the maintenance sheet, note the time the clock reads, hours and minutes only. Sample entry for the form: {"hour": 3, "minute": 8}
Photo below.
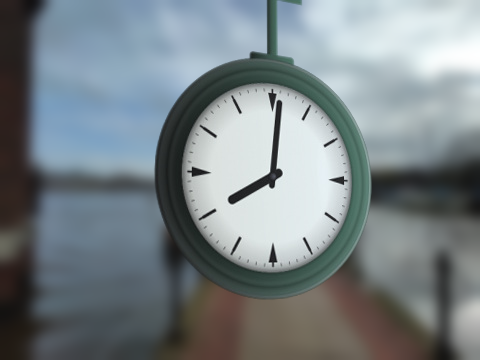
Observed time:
{"hour": 8, "minute": 1}
